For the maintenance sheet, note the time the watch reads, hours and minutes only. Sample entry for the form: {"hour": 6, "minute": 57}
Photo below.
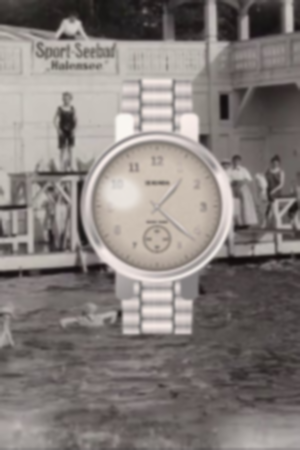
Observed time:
{"hour": 1, "minute": 22}
